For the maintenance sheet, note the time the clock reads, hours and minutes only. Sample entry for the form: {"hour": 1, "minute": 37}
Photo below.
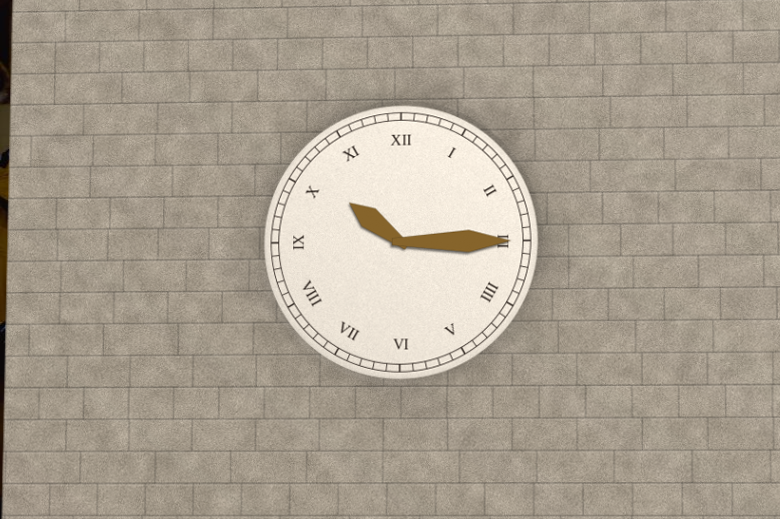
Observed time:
{"hour": 10, "minute": 15}
